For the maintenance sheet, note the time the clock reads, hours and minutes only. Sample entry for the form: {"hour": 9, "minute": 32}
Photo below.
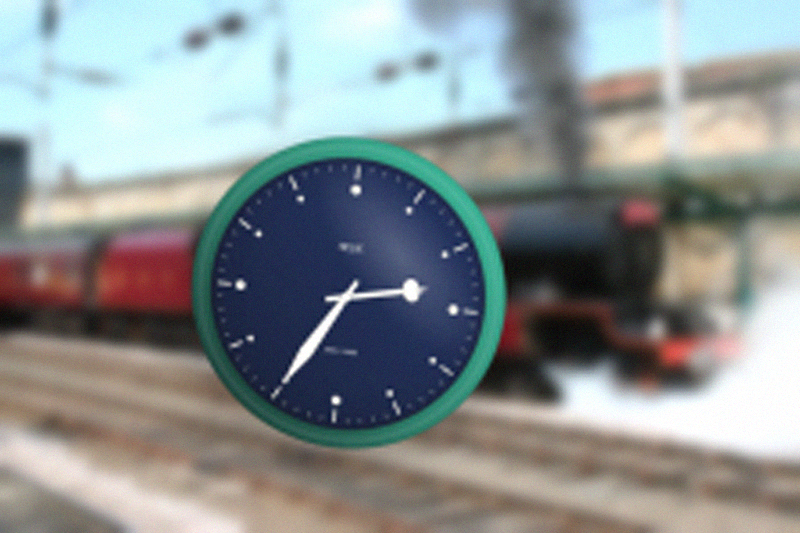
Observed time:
{"hour": 2, "minute": 35}
